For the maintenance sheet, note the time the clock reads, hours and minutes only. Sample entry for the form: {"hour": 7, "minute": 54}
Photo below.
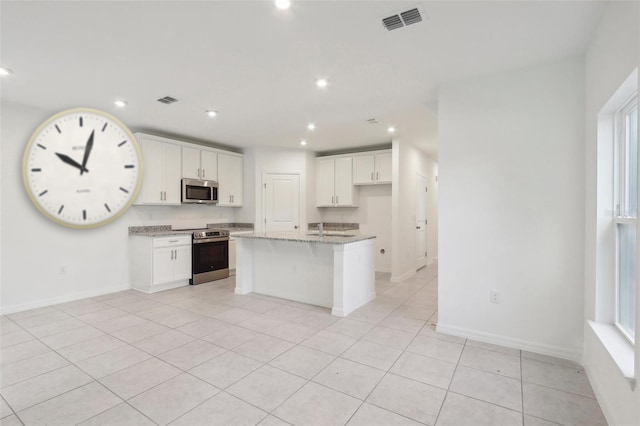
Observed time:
{"hour": 10, "minute": 3}
